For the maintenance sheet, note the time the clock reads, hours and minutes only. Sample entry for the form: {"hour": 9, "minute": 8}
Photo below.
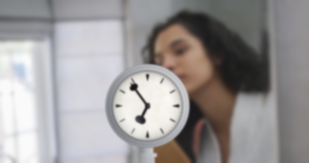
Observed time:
{"hour": 6, "minute": 54}
